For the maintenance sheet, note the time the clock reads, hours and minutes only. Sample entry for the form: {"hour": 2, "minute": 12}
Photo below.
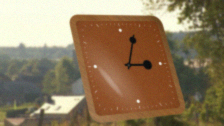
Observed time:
{"hour": 3, "minute": 4}
